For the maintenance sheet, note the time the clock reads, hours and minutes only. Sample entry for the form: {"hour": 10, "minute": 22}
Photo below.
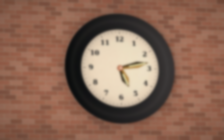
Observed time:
{"hour": 5, "minute": 13}
